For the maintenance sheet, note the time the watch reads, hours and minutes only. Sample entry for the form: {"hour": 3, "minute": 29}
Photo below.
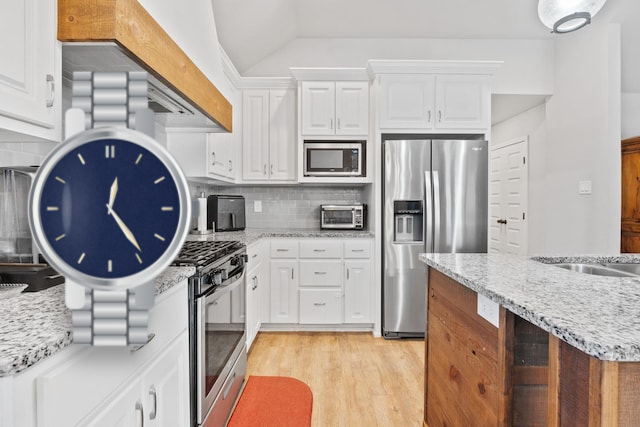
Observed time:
{"hour": 12, "minute": 24}
